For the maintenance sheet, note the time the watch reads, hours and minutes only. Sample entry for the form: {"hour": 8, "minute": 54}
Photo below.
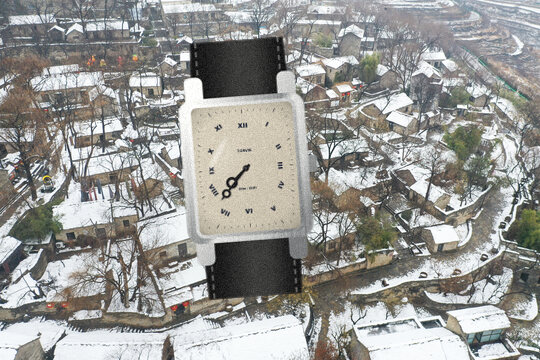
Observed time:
{"hour": 7, "minute": 37}
